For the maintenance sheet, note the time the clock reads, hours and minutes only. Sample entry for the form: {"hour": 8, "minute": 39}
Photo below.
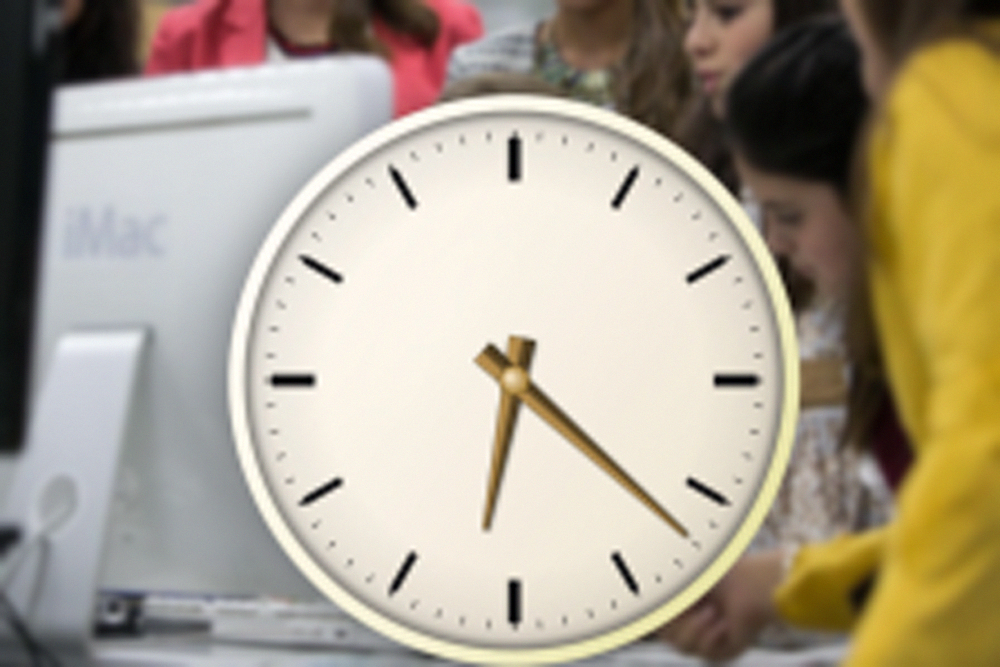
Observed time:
{"hour": 6, "minute": 22}
